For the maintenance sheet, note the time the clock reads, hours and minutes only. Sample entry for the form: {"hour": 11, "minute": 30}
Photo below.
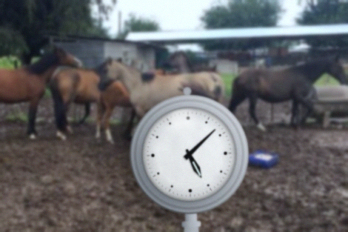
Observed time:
{"hour": 5, "minute": 8}
